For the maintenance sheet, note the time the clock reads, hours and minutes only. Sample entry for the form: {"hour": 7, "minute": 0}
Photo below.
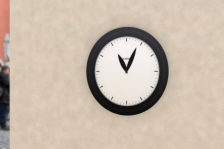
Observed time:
{"hour": 11, "minute": 4}
